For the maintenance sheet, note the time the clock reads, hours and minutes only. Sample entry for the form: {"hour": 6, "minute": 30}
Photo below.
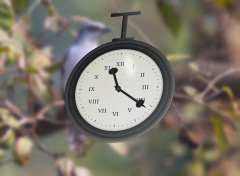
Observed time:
{"hour": 11, "minute": 21}
